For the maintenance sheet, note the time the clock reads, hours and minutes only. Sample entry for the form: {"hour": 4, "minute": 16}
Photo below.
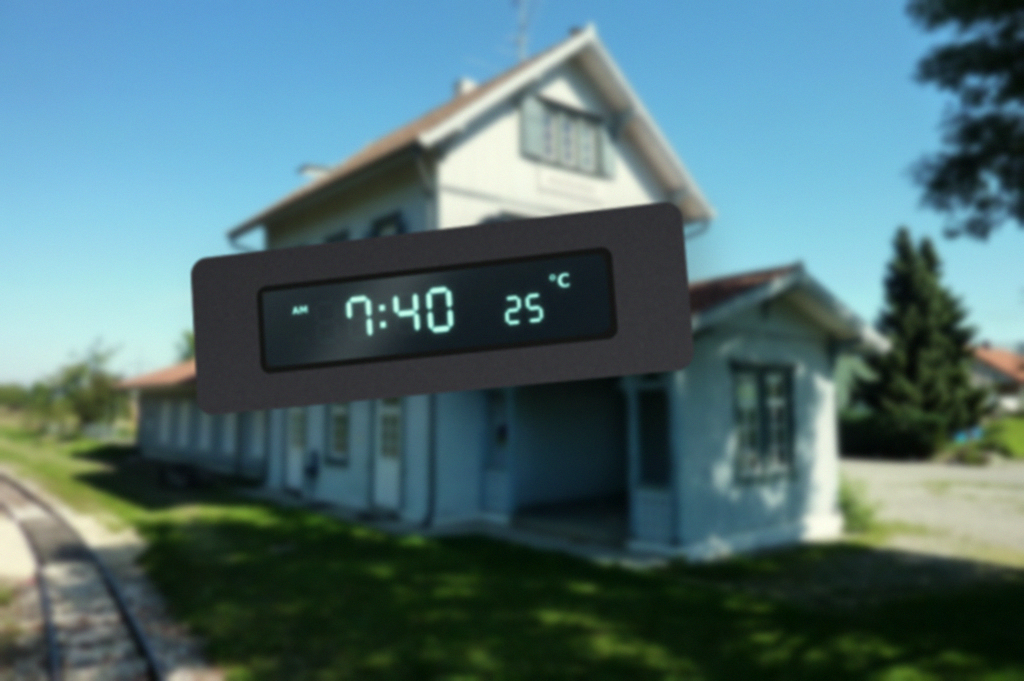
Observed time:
{"hour": 7, "minute": 40}
